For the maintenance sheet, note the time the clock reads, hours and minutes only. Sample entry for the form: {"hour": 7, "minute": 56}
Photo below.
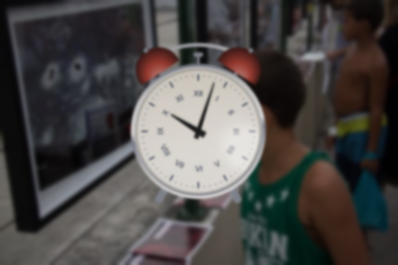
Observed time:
{"hour": 10, "minute": 3}
